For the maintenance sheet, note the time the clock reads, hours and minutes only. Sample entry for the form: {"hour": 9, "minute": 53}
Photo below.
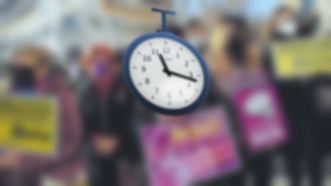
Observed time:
{"hour": 11, "minute": 17}
